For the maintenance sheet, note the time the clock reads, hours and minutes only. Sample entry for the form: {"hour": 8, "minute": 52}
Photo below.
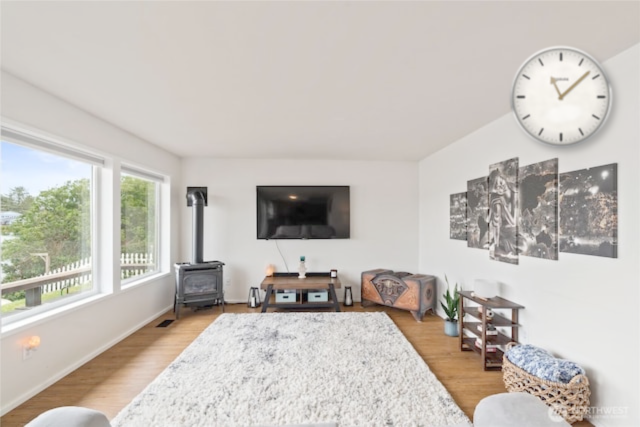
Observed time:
{"hour": 11, "minute": 8}
